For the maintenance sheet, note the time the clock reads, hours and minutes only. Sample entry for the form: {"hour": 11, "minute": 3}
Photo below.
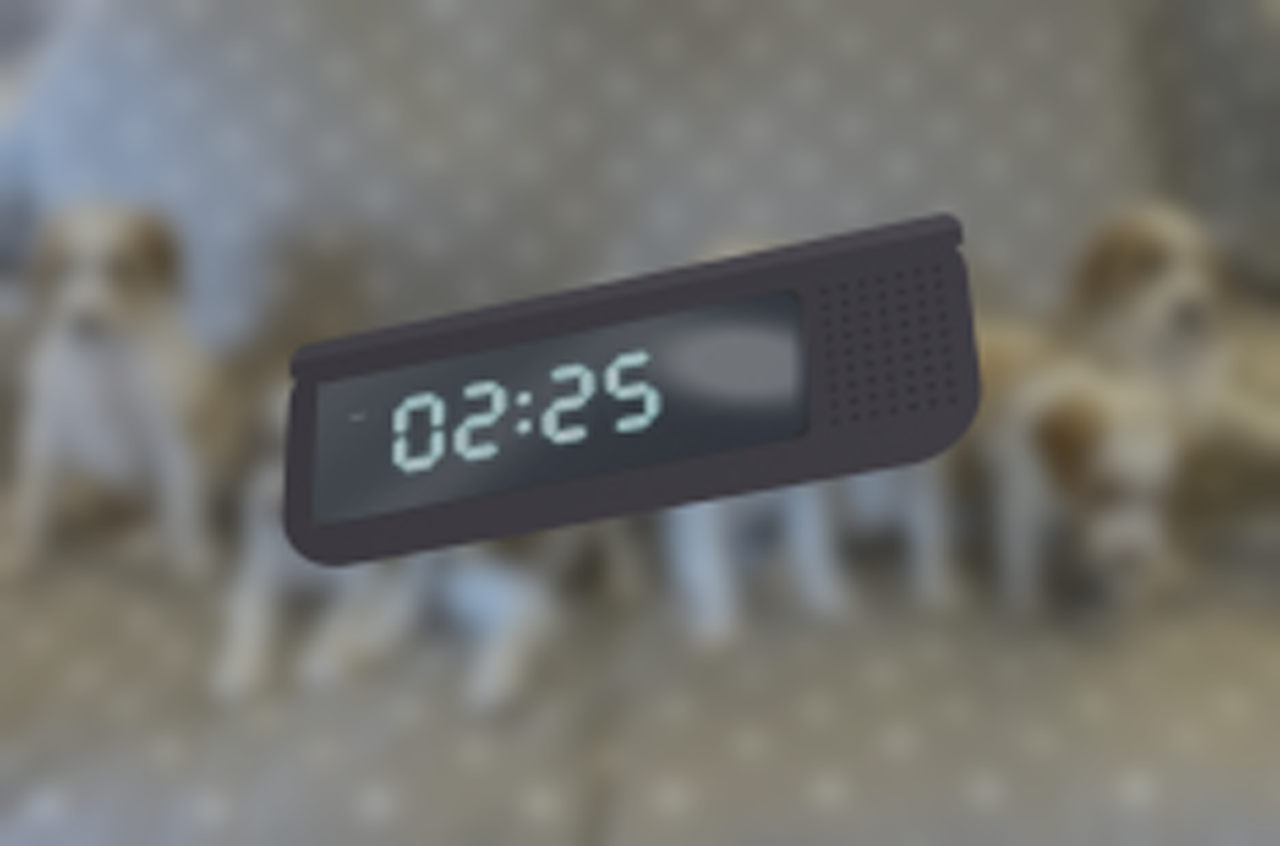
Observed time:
{"hour": 2, "minute": 25}
